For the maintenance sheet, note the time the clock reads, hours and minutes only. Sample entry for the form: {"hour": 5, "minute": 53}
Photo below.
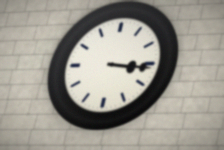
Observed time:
{"hour": 3, "minute": 16}
